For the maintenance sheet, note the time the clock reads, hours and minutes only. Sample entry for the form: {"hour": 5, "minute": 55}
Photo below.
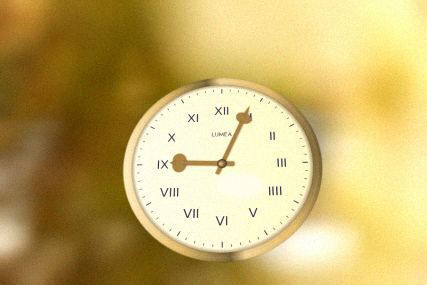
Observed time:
{"hour": 9, "minute": 4}
